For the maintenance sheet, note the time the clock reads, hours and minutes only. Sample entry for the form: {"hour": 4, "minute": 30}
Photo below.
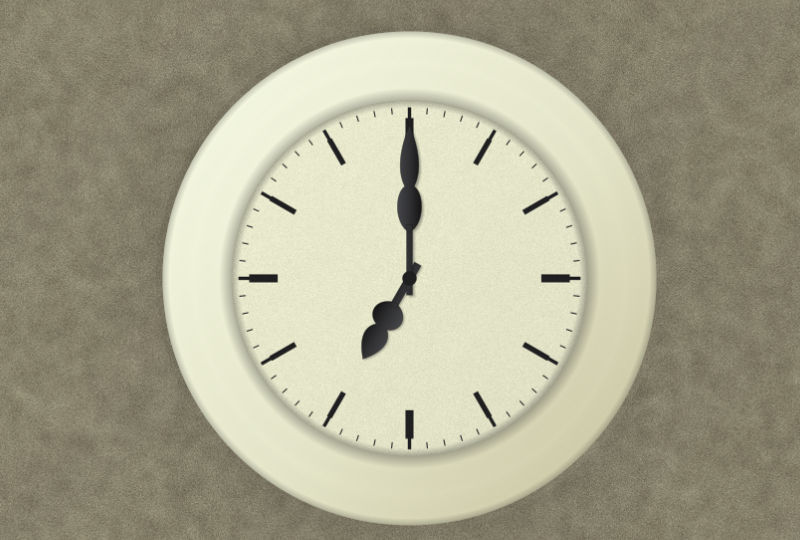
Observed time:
{"hour": 7, "minute": 0}
